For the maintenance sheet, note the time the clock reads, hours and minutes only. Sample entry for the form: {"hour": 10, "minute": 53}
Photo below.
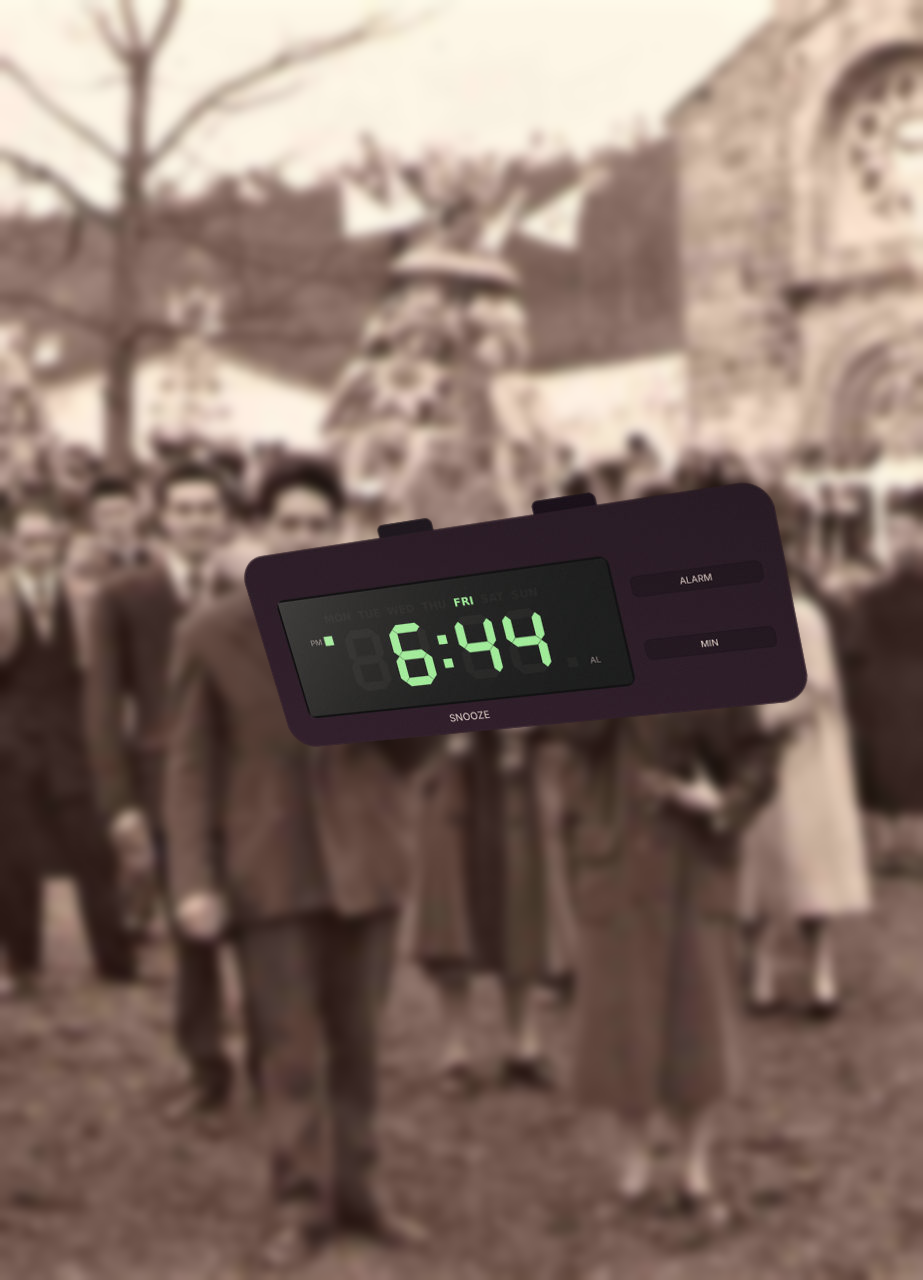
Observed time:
{"hour": 6, "minute": 44}
